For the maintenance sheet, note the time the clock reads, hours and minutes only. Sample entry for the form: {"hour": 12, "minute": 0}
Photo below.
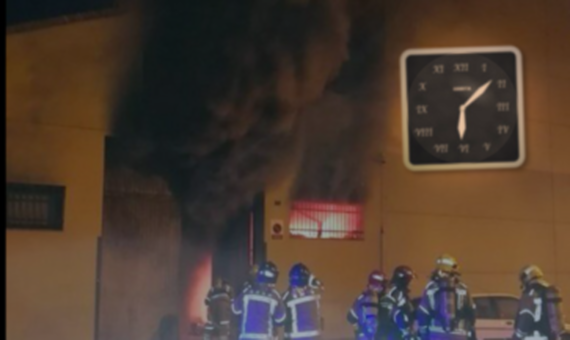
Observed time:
{"hour": 6, "minute": 8}
